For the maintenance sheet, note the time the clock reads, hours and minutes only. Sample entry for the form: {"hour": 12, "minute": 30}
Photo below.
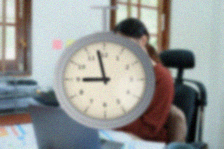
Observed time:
{"hour": 8, "minute": 58}
